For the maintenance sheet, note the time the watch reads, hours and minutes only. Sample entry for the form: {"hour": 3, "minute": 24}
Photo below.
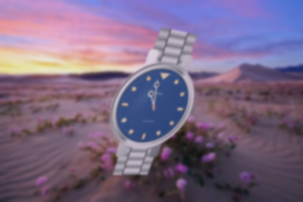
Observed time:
{"hour": 10, "minute": 58}
